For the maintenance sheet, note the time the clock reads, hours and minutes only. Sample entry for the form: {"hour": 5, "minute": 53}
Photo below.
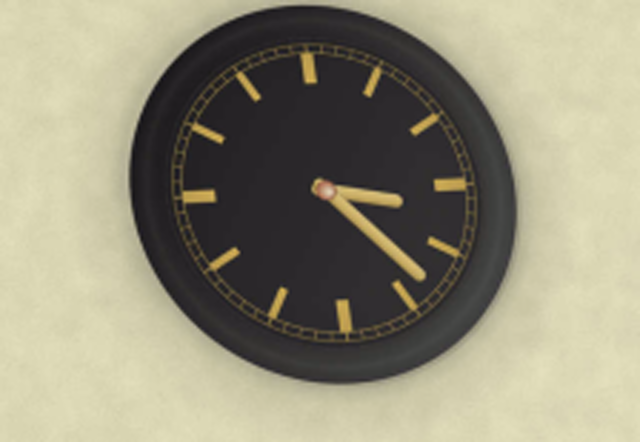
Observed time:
{"hour": 3, "minute": 23}
